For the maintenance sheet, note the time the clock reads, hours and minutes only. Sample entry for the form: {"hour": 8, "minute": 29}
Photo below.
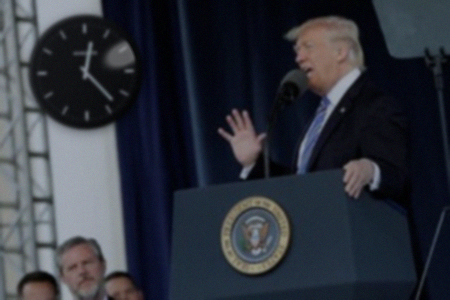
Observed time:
{"hour": 12, "minute": 23}
